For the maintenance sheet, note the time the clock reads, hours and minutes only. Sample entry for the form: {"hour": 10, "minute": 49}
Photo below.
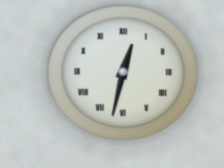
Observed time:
{"hour": 12, "minute": 32}
